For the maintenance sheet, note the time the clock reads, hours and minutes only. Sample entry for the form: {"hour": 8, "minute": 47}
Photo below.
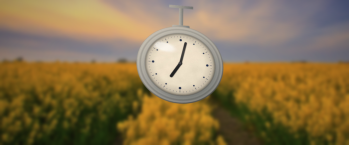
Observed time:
{"hour": 7, "minute": 2}
